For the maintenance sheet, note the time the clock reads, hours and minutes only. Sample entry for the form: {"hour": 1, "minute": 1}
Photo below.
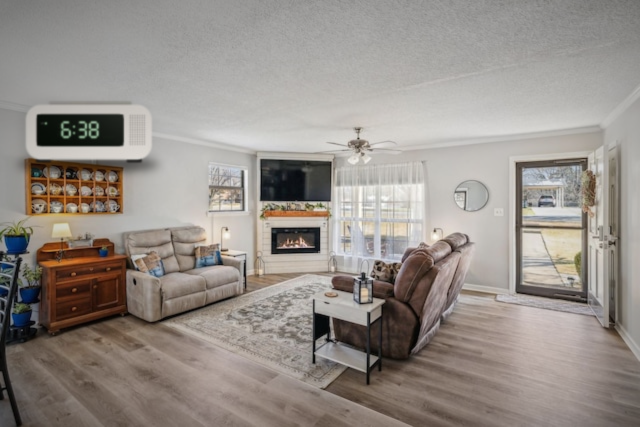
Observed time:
{"hour": 6, "minute": 38}
